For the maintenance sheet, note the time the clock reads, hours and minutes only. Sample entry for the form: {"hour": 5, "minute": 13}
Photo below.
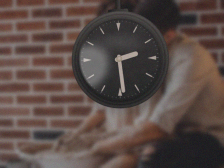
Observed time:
{"hour": 2, "minute": 29}
